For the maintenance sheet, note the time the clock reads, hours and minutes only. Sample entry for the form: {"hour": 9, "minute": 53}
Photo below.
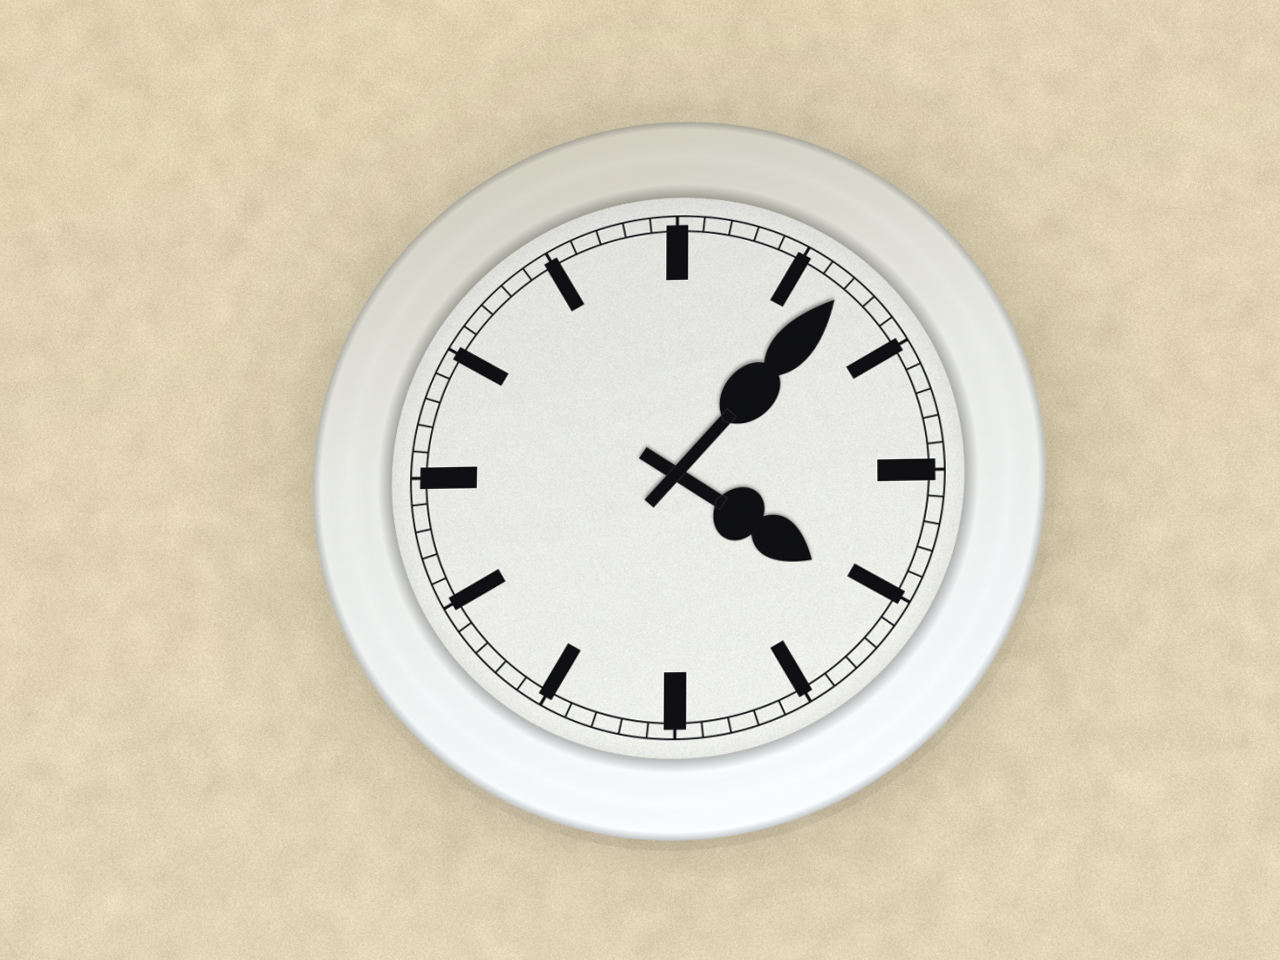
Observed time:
{"hour": 4, "minute": 7}
